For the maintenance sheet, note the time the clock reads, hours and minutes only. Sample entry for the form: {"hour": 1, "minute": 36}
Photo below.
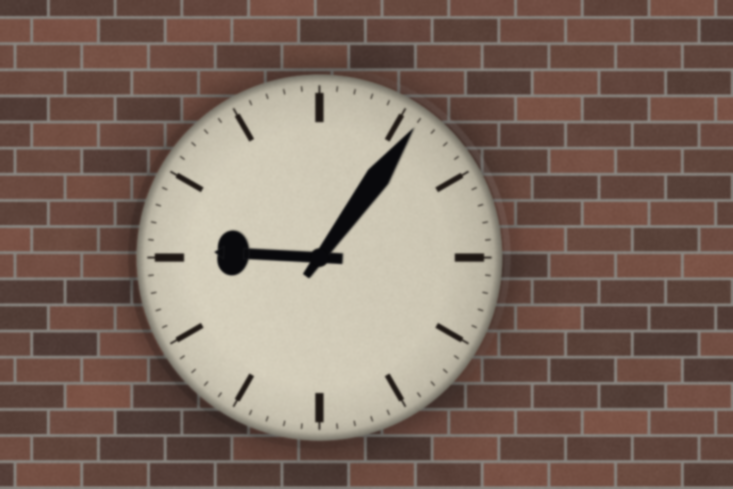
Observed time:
{"hour": 9, "minute": 6}
